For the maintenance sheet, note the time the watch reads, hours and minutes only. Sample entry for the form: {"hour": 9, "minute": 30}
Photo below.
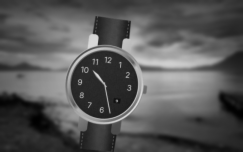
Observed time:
{"hour": 10, "minute": 27}
